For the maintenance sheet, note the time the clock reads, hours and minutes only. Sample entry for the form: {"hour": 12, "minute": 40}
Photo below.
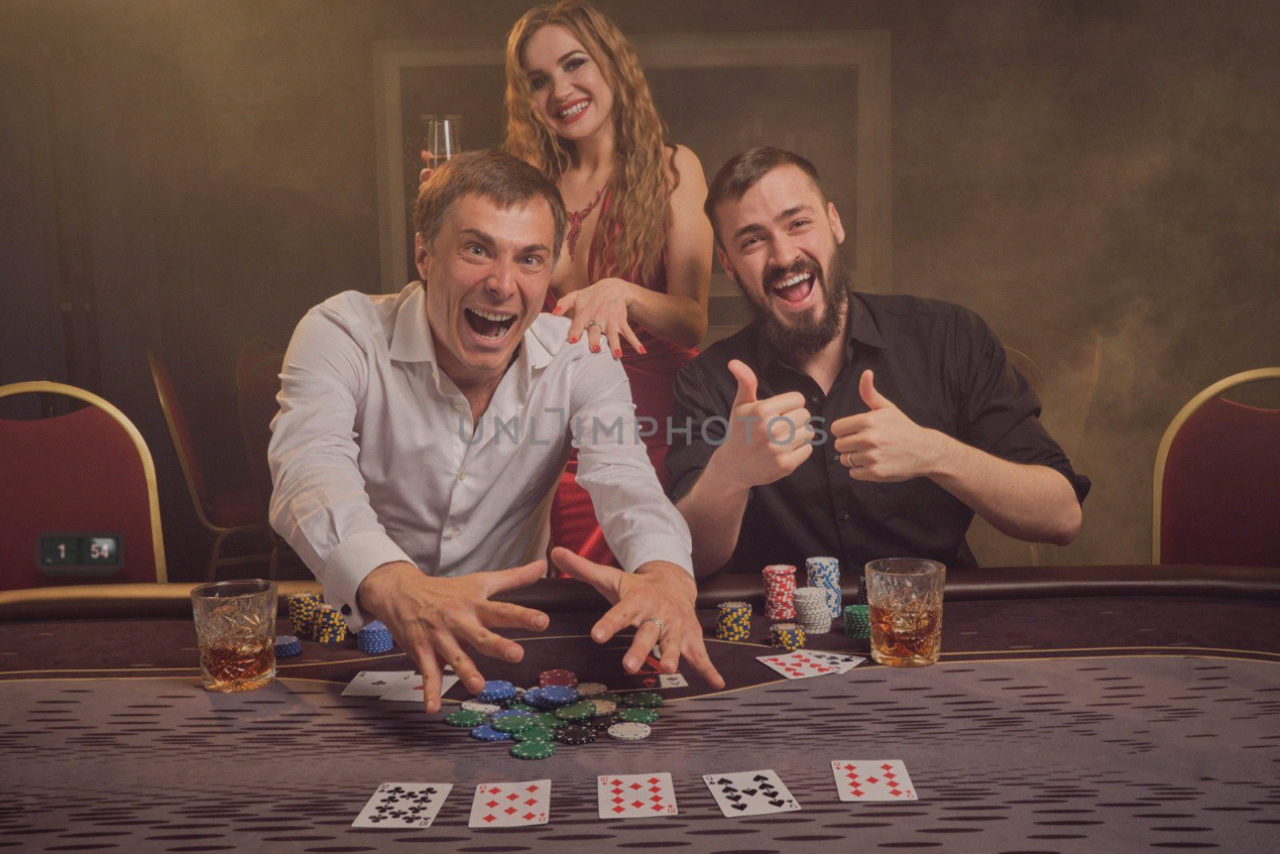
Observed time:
{"hour": 1, "minute": 54}
